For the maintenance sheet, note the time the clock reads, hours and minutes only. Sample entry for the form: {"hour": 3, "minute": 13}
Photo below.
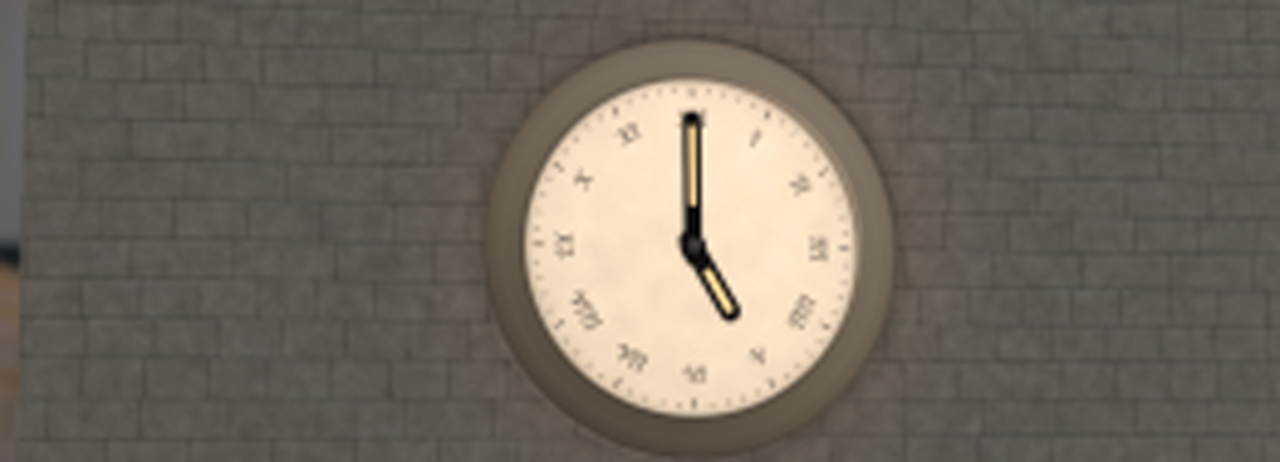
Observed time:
{"hour": 5, "minute": 0}
